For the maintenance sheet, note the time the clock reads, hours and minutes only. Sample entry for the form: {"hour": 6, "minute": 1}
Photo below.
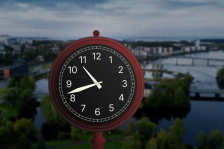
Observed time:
{"hour": 10, "minute": 42}
